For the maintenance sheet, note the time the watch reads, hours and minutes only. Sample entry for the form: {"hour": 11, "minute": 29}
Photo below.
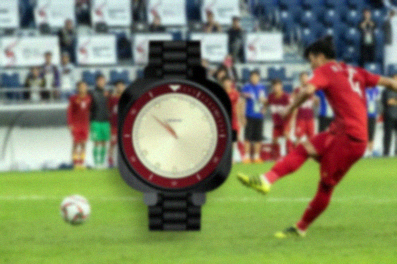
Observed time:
{"hour": 10, "minute": 52}
